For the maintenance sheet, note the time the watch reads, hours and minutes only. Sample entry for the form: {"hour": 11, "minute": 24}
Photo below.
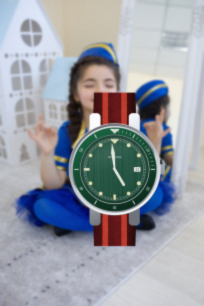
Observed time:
{"hour": 4, "minute": 59}
